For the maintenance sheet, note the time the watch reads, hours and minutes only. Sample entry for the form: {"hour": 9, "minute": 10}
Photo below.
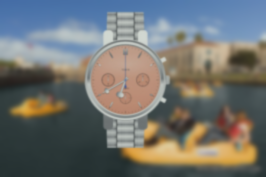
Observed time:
{"hour": 6, "minute": 40}
